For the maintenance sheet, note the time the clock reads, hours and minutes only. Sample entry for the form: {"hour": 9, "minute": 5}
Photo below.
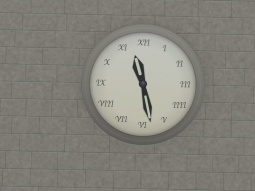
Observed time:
{"hour": 11, "minute": 28}
